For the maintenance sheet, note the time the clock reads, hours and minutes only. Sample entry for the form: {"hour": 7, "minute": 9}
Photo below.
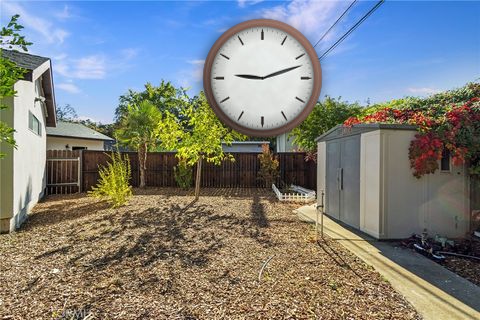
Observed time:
{"hour": 9, "minute": 12}
